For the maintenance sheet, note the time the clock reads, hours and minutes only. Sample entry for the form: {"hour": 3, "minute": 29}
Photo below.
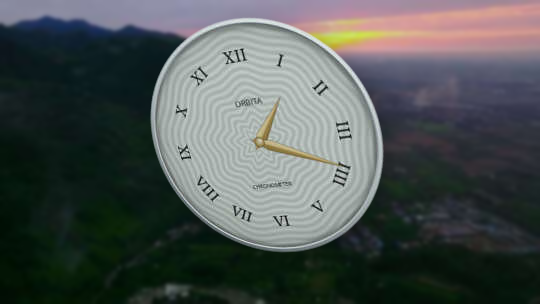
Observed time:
{"hour": 1, "minute": 19}
